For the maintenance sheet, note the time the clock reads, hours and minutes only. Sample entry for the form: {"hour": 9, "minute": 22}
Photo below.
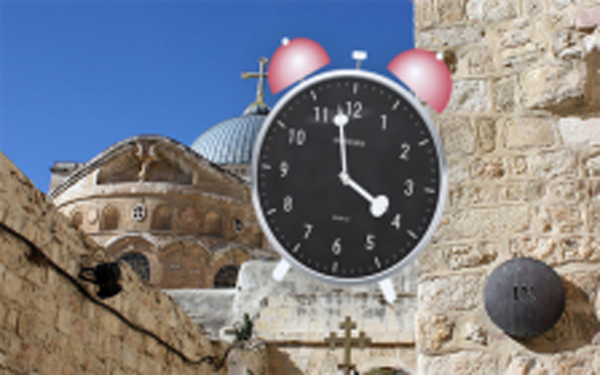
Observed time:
{"hour": 3, "minute": 58}
